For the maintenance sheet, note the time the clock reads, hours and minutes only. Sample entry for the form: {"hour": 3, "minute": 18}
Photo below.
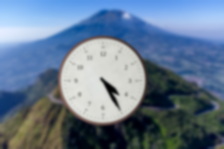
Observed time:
{"hour": 4, "minute": 25}
